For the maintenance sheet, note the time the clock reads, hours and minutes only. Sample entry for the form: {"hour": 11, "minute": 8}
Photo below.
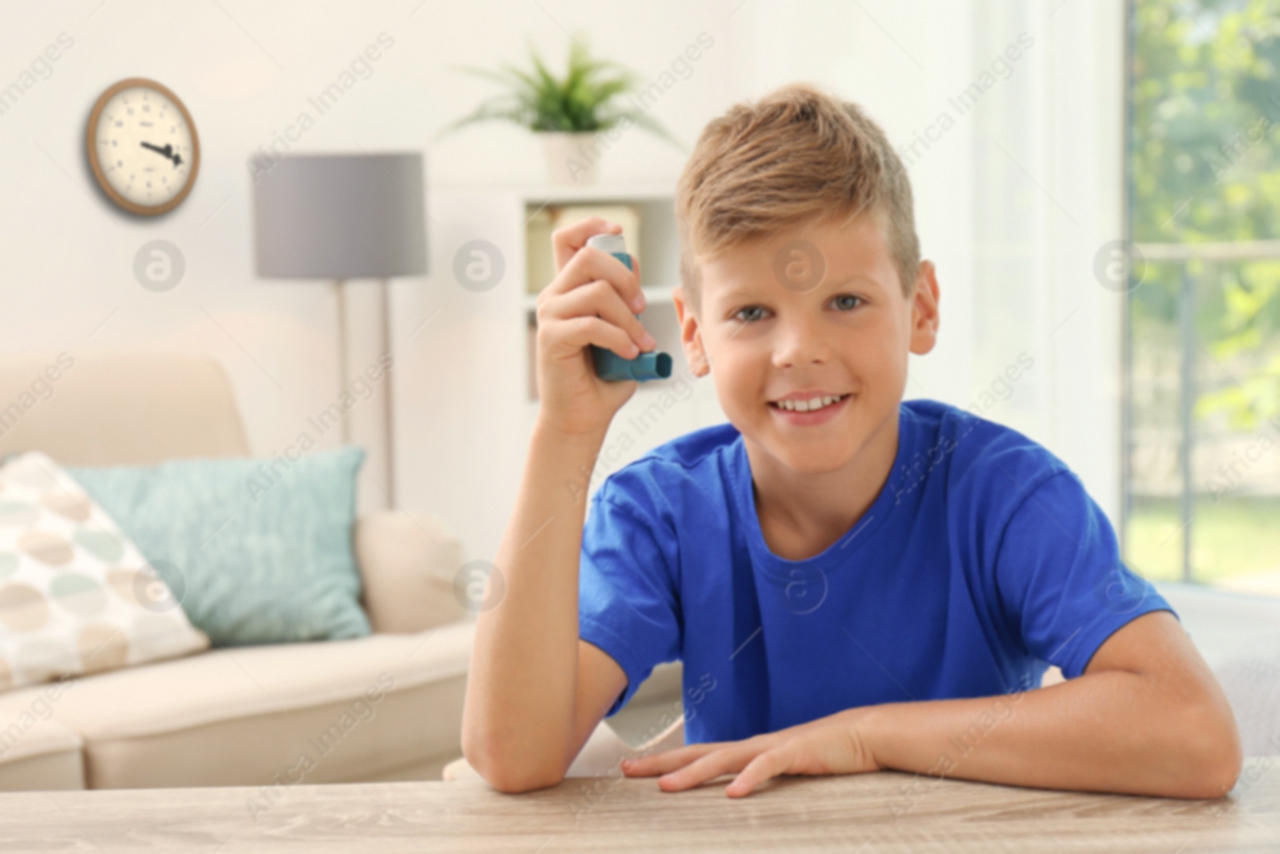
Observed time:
{"hour": 3, "minute": 18}
